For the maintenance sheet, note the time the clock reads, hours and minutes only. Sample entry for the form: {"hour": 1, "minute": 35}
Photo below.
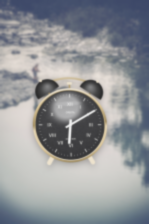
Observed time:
{"hour": 6, "minute": 10}
